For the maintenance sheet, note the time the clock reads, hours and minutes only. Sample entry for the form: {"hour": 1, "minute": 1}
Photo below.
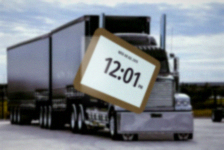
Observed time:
{"hour": 12, "minute": 1}
